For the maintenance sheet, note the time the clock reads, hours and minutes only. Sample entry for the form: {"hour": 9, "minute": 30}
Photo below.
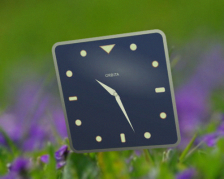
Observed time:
{"hour": 10, "minute": 27}
